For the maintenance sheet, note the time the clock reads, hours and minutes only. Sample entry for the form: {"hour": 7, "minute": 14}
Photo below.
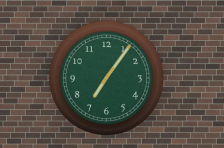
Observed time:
{"hour": 7, "minute": 6}
